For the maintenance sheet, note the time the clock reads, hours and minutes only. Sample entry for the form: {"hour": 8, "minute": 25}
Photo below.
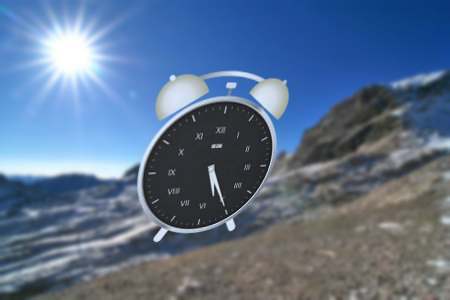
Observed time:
{"hour": 5, "minute": 25}
